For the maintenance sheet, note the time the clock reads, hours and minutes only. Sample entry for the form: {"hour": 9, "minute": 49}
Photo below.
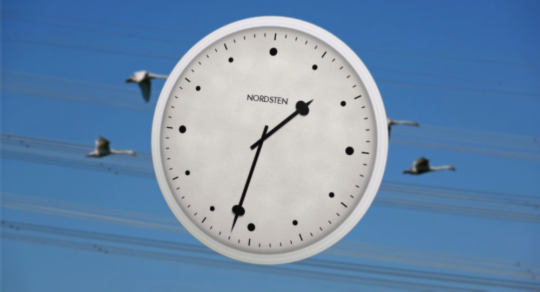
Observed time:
{"hour": 1, "minute": 32}
